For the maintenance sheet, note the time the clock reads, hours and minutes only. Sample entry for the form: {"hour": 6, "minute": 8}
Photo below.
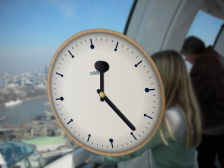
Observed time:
{"hour": 12, "minute": 24}
